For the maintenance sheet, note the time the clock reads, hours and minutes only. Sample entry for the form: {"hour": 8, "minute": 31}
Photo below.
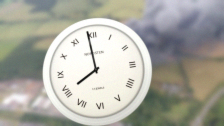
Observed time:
{"hour": 7, "minute": 59}
